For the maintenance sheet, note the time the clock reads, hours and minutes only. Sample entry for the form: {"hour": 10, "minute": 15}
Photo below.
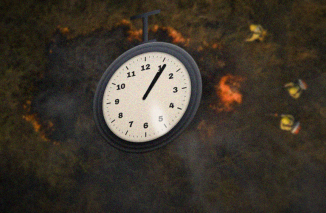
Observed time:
{"hour": 1, "minute": 6}
